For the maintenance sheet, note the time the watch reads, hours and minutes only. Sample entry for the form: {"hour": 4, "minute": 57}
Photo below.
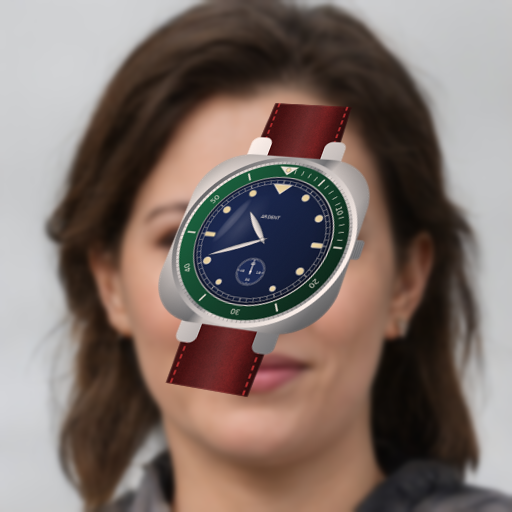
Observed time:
{"hour": 10, "minute": 41}
